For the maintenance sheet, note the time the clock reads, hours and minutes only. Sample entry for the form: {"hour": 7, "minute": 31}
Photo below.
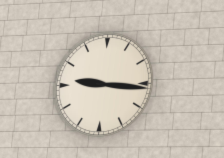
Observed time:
{"hour": 9, "minute": 16}
